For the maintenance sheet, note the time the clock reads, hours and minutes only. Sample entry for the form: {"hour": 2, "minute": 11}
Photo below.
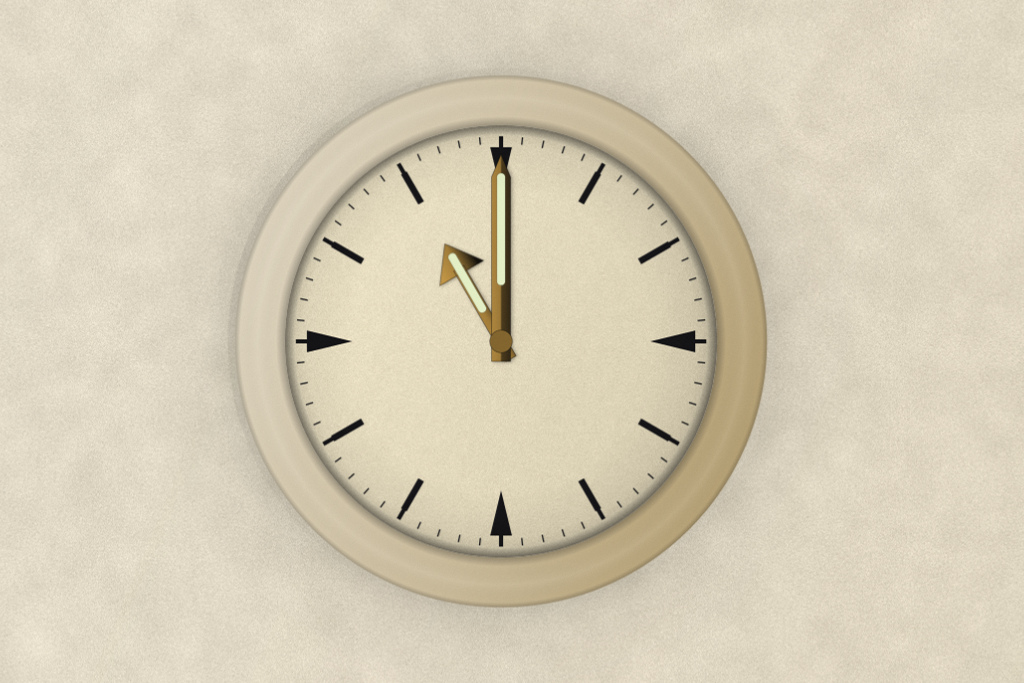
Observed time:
{"hour": 11, "minute": 0}
